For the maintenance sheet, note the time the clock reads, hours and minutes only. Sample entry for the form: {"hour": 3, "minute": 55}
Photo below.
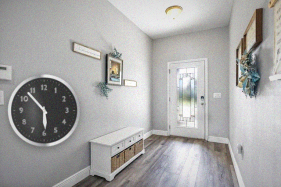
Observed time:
{"hour": 5, "minute": 53}
